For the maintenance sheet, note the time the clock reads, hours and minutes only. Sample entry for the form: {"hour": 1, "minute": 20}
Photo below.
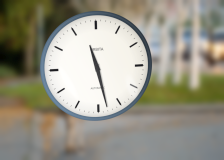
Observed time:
{"hour": 11, "minute": 28}
